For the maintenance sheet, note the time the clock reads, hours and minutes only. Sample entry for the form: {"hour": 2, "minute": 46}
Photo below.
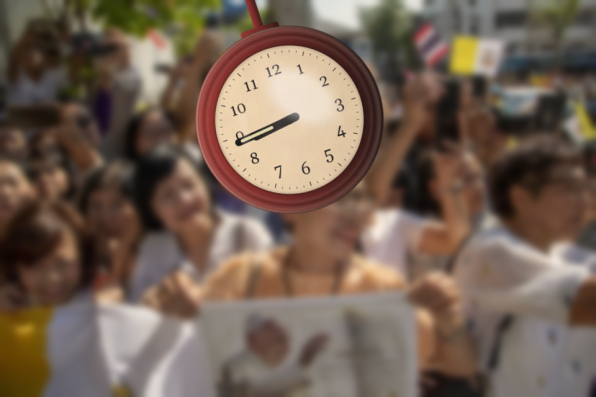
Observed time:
{"hour": 8, "minute": 44}
